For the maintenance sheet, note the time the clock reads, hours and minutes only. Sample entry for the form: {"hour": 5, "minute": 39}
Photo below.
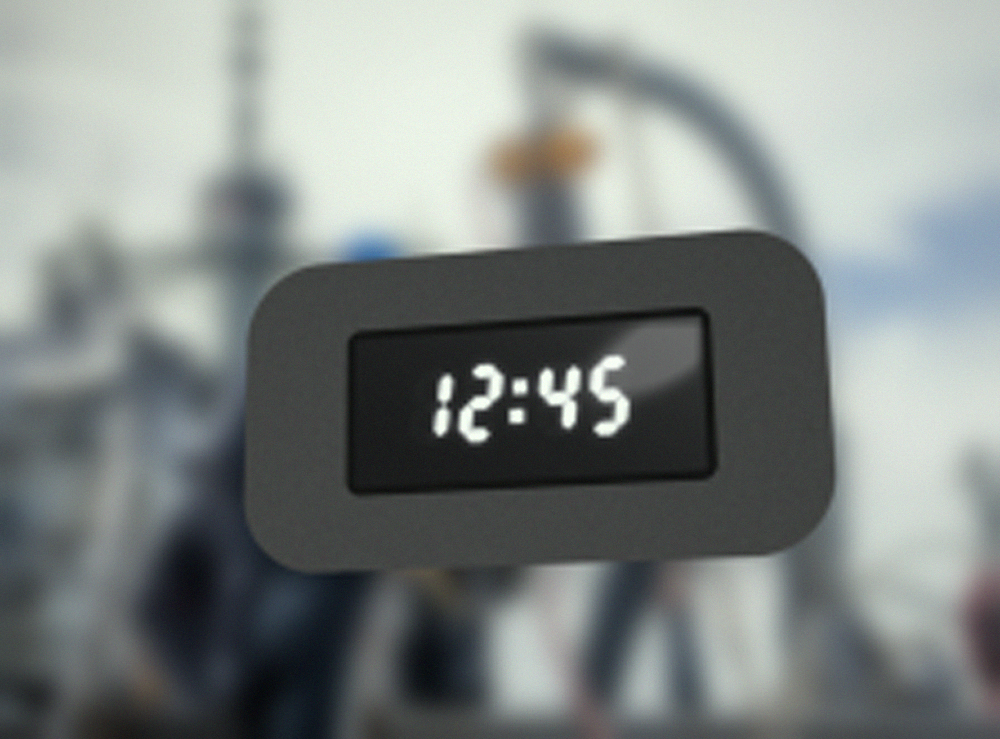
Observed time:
{"hour": 12, "minute": 45}
